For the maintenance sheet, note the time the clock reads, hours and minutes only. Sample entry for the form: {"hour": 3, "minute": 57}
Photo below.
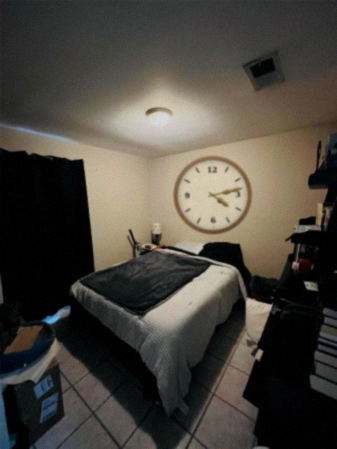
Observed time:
{"hour": 4, "minute": 13}
